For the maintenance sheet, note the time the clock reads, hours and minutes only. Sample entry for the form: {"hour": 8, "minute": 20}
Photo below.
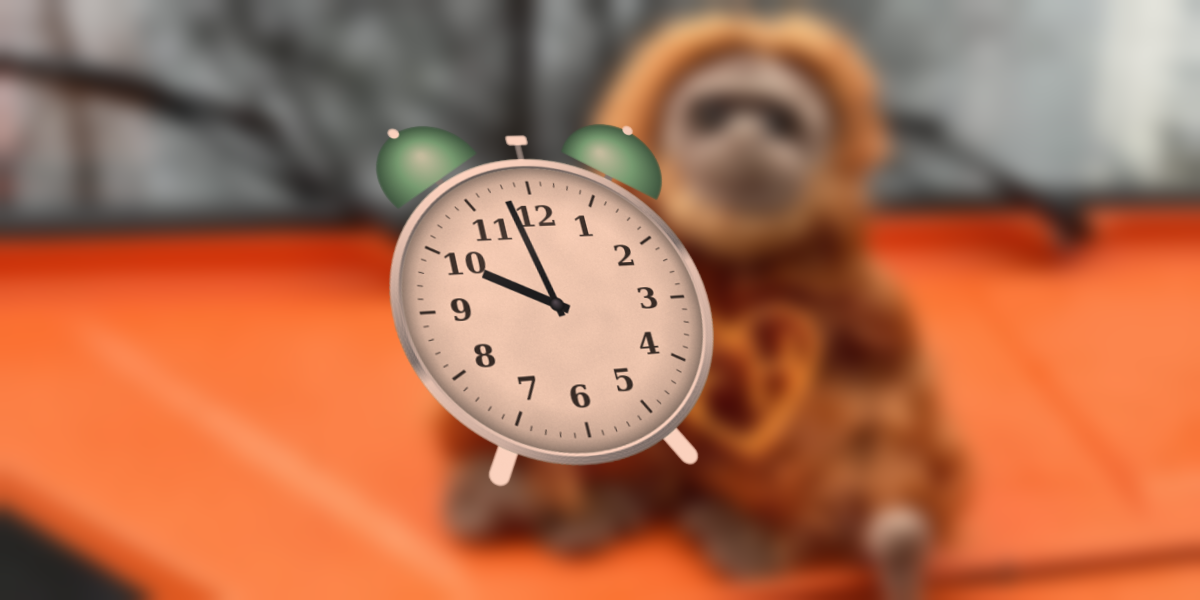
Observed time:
{"hour": 9, "minute": 58}
